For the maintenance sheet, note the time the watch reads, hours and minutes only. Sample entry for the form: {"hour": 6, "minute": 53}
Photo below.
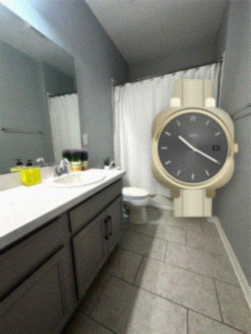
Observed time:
{"hour": 10, "minute": 20}
